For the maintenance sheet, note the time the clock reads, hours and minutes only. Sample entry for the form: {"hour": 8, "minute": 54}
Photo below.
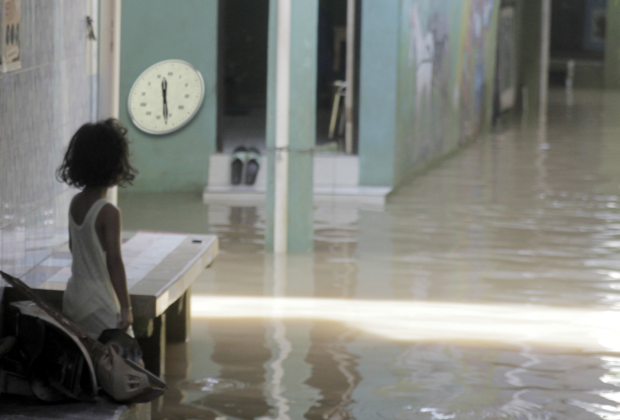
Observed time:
{"hour": 11, "minute": 27}
